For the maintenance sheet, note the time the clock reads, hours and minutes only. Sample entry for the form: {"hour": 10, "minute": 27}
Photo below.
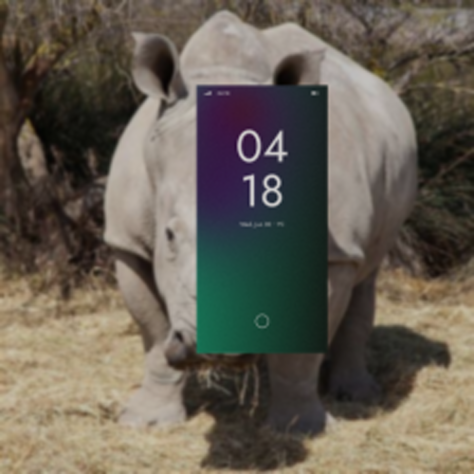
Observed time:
{"hour": 4, "minute": 18}
